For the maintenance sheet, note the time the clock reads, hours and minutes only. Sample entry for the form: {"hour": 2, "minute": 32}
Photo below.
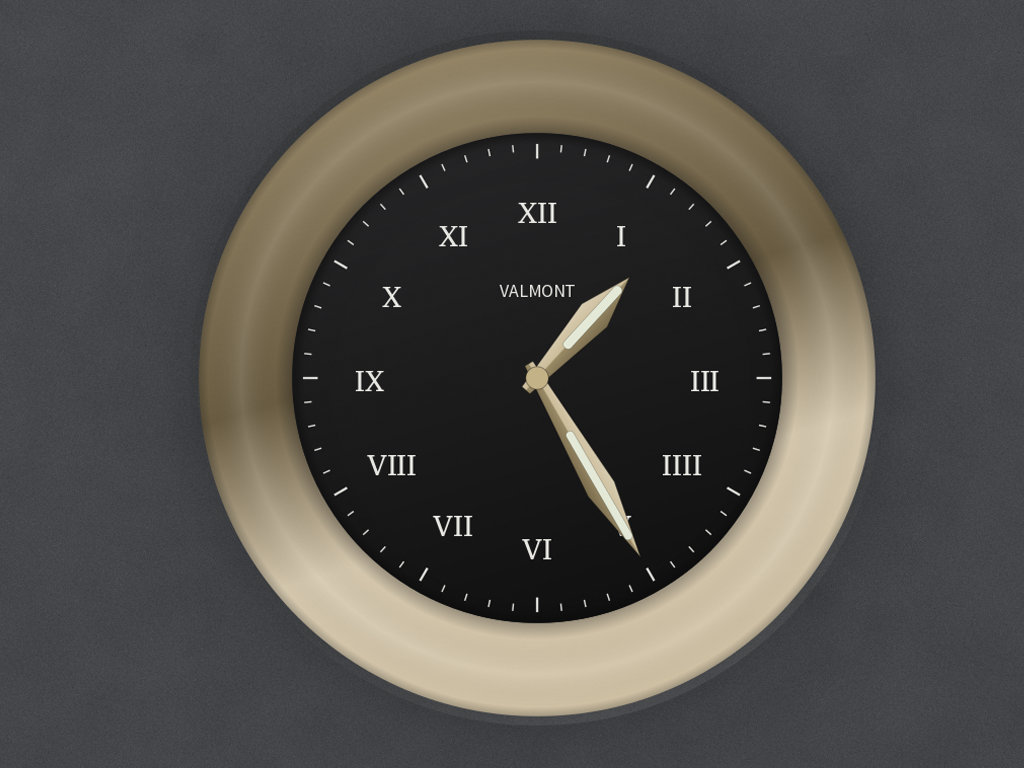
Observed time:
{"hour": 1, "minute": 25}
